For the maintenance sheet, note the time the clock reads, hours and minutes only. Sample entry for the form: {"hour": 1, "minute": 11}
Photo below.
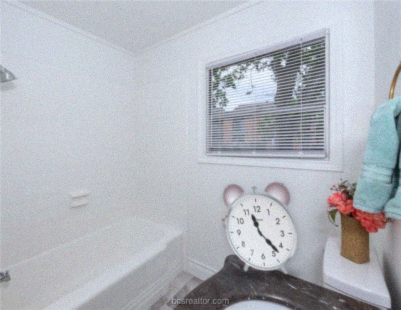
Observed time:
{"hour": 11, "minute": 23}
